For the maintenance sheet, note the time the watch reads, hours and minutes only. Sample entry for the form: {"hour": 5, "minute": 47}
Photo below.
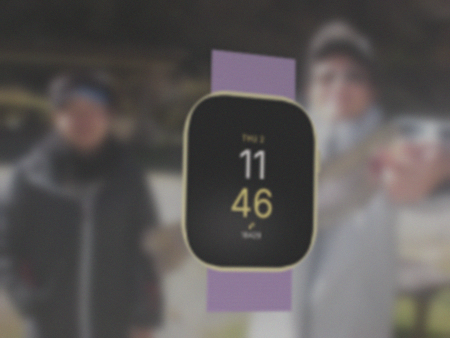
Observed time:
{"hour": 11, "minute": 46}
